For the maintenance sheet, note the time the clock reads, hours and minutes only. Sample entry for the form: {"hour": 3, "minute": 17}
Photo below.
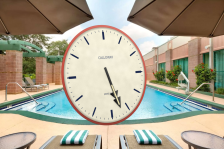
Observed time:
{"hour": 5, "minute": 27}
